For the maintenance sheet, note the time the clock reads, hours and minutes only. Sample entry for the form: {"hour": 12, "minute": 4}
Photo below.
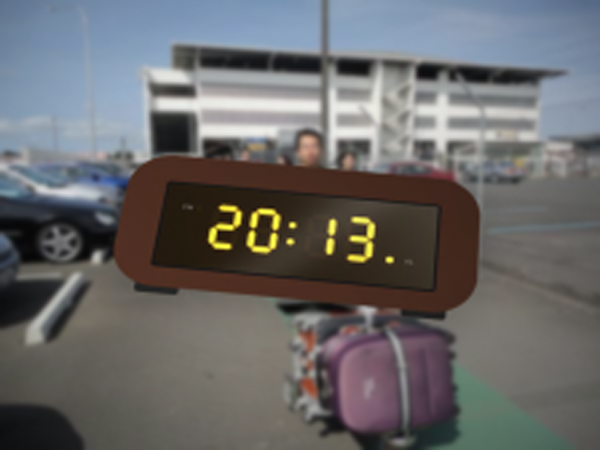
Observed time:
{"hour": 20, "minute": 13}
